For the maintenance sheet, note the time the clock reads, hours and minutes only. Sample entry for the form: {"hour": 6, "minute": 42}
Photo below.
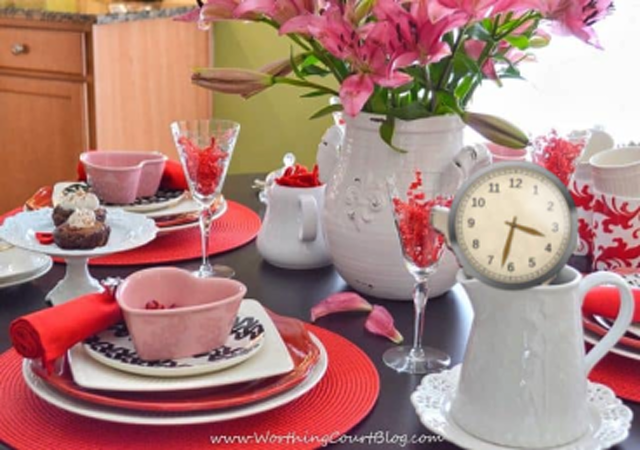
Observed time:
{"hour": 3, "minute": 32}
